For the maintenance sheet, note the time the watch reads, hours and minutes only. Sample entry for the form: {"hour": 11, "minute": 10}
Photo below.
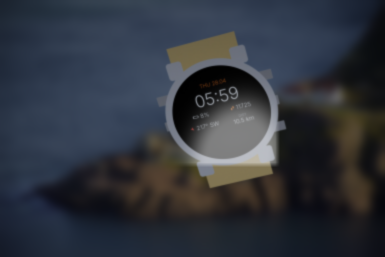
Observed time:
{"hour": 5, "minute": 59}
